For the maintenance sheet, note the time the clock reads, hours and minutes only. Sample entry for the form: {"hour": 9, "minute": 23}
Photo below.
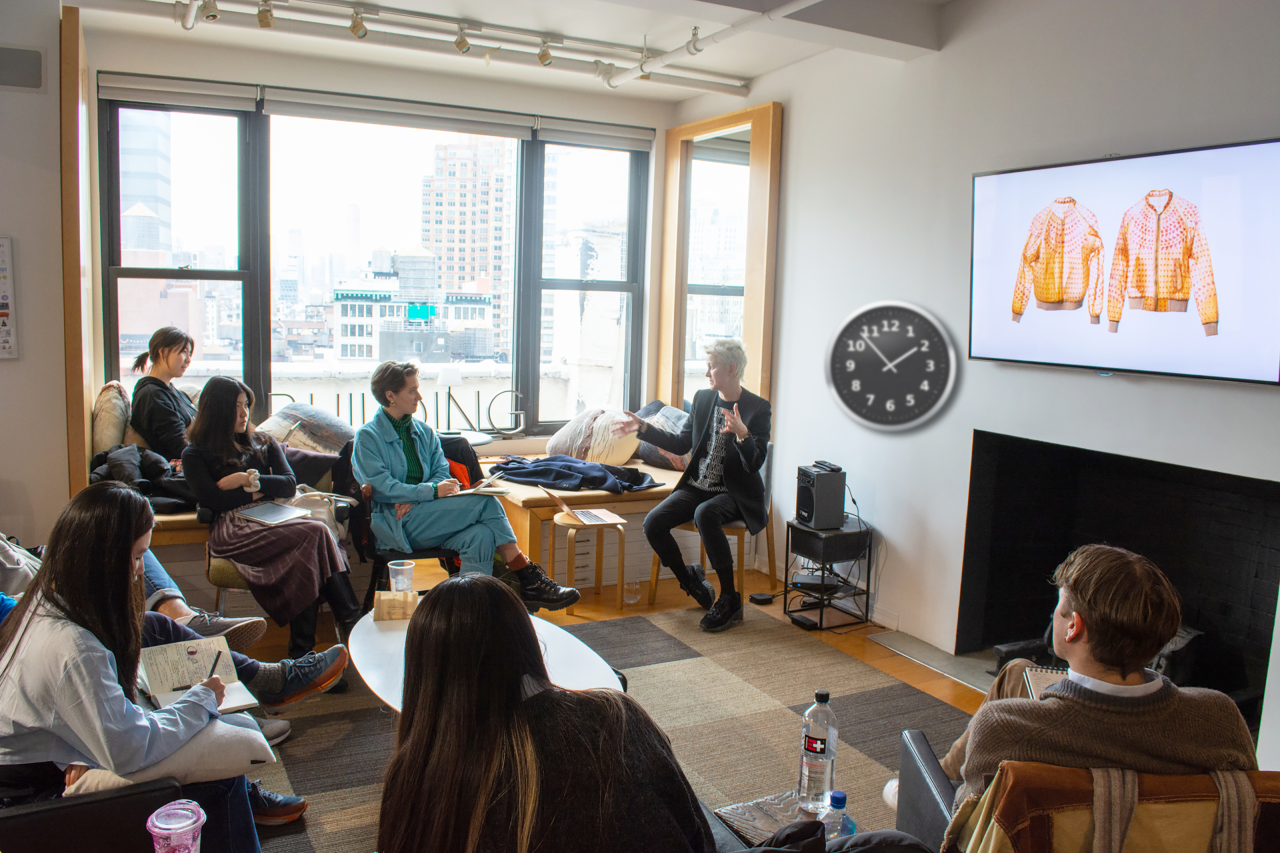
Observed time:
{"hour": 1, "minute": 53}
